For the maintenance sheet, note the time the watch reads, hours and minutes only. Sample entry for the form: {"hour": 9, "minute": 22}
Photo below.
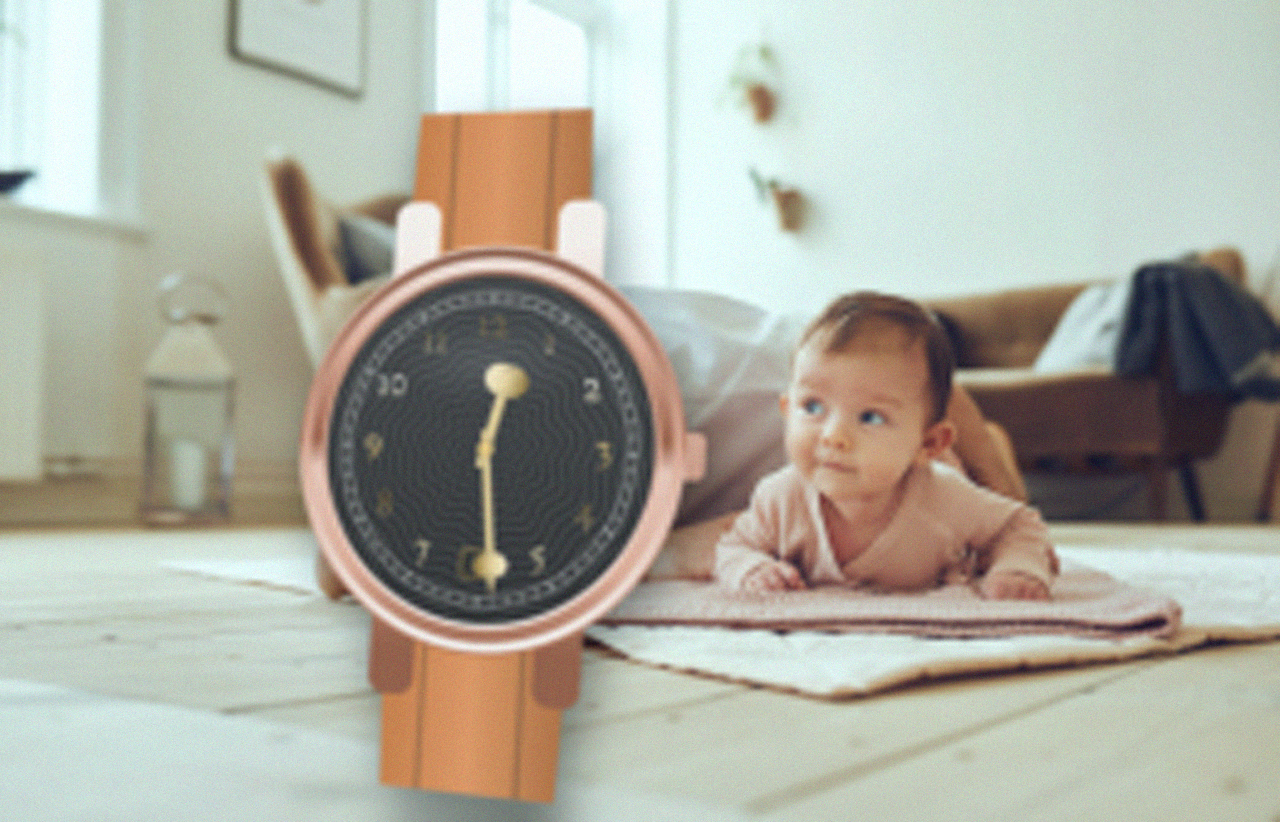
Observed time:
{"hour": 12, "minute": 29}
